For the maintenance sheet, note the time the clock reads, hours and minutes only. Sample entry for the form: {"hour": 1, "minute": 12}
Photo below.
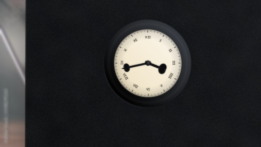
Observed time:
{"hour": 3, "minute": 43}
